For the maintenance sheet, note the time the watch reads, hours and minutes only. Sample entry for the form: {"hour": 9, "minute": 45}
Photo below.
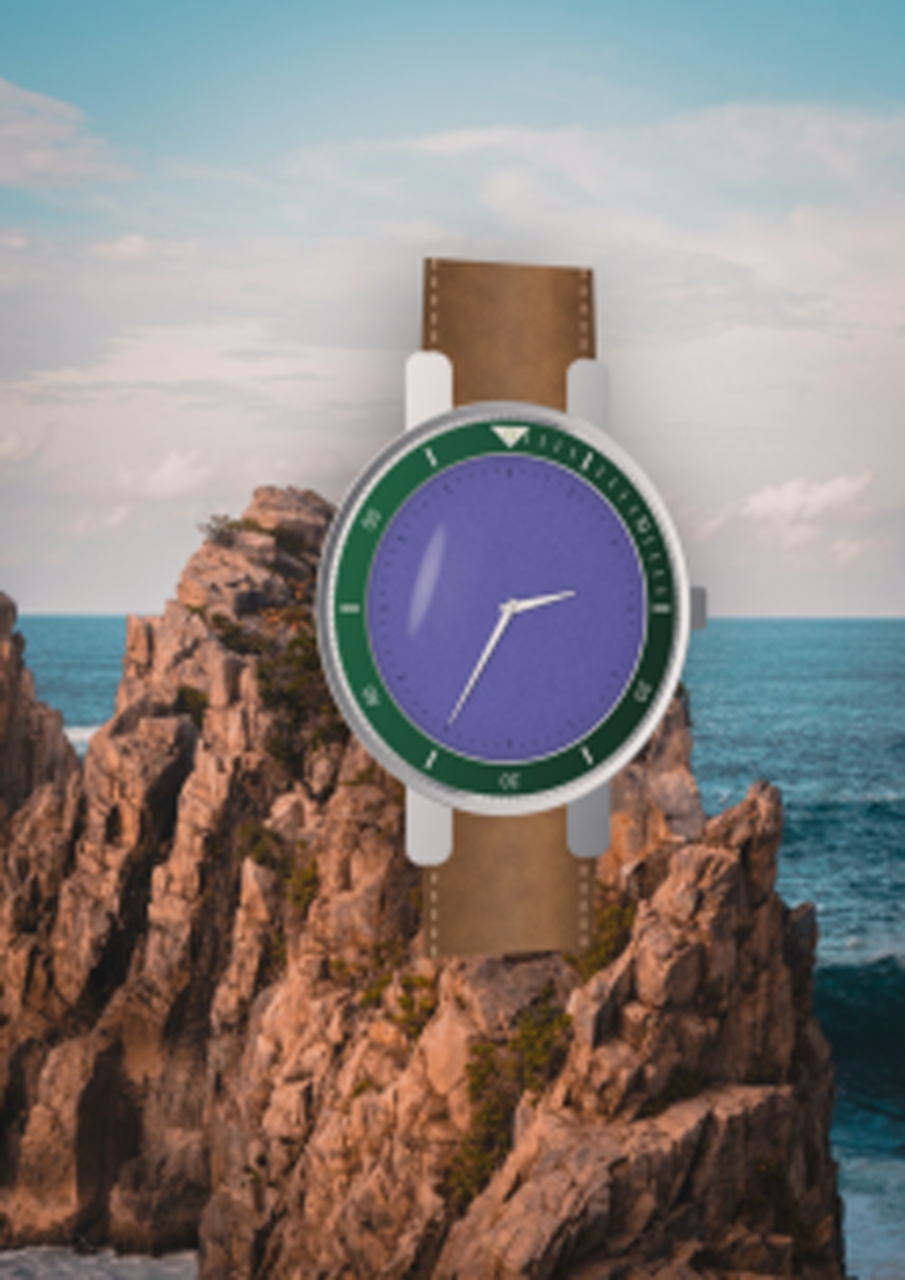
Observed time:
{"hour": 2, "minute": 35}
